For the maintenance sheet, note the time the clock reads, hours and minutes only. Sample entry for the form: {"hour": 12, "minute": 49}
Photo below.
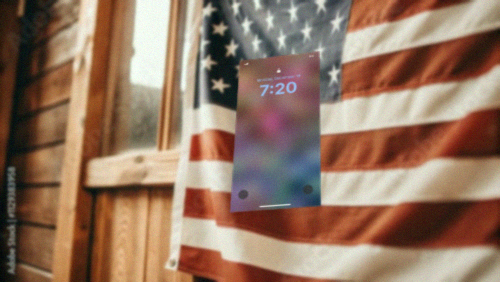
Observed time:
{"hour": 7, "minute": 20}
